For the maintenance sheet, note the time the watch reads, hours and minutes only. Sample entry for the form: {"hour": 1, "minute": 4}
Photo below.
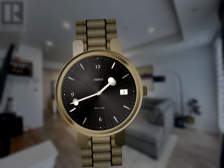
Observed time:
{"hour": 1, "minute": 42}
